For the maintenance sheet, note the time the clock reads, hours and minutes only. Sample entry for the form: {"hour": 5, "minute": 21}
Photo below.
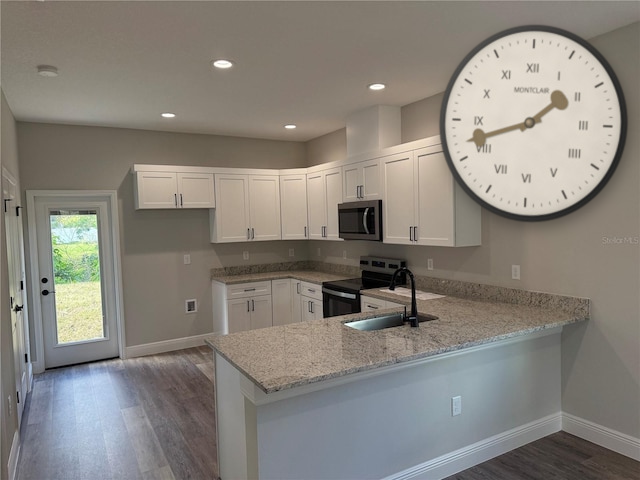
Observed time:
{"hour": 1, "minute": 42}
